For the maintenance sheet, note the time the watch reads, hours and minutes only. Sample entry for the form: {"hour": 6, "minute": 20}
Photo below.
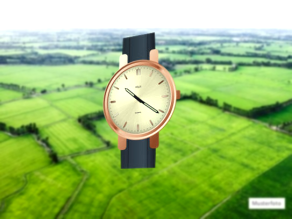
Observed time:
{"hour": 10, "minute": 21}
